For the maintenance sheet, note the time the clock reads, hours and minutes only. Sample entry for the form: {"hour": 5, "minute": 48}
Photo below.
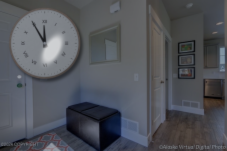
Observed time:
{"hour": 11, "minute": 55}
